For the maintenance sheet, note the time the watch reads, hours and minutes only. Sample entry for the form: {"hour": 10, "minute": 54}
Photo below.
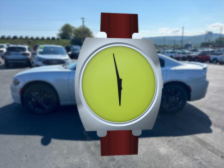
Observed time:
{"hour": 5, "minute": 58}
